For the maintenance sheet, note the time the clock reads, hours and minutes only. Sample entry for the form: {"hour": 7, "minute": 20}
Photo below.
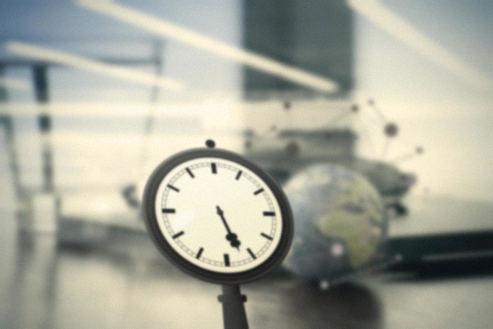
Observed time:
{"hour": 5, "minute": 27}
